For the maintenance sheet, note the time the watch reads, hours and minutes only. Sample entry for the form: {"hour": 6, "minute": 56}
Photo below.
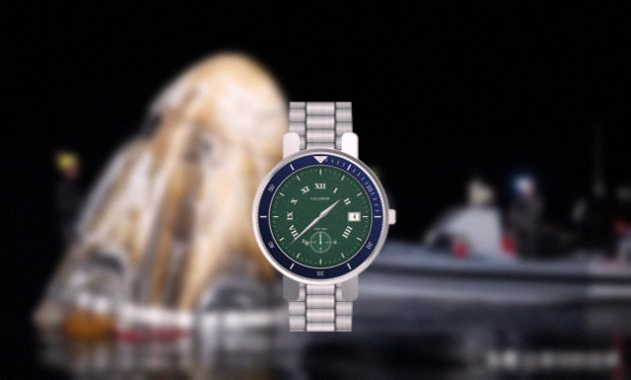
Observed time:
{"hour": 1, "minute": 38}
